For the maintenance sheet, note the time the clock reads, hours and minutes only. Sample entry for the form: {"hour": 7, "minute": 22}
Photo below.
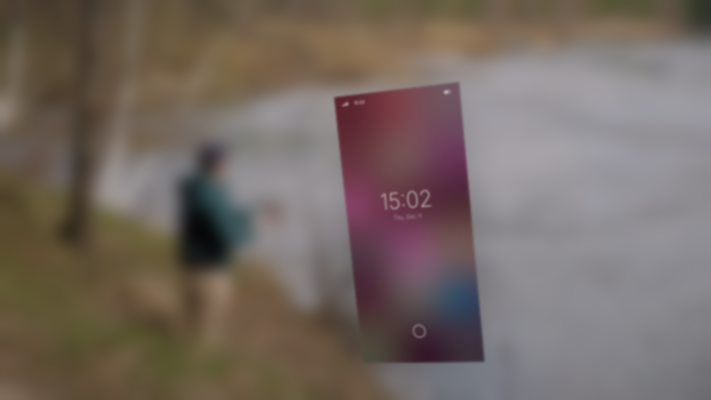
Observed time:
{"hour": 15, "minute": 2}
